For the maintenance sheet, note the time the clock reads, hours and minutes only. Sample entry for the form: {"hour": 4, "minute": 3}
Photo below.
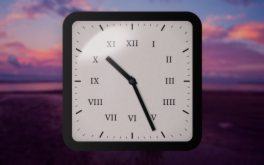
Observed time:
{"hour": 10, "minute": 26}
